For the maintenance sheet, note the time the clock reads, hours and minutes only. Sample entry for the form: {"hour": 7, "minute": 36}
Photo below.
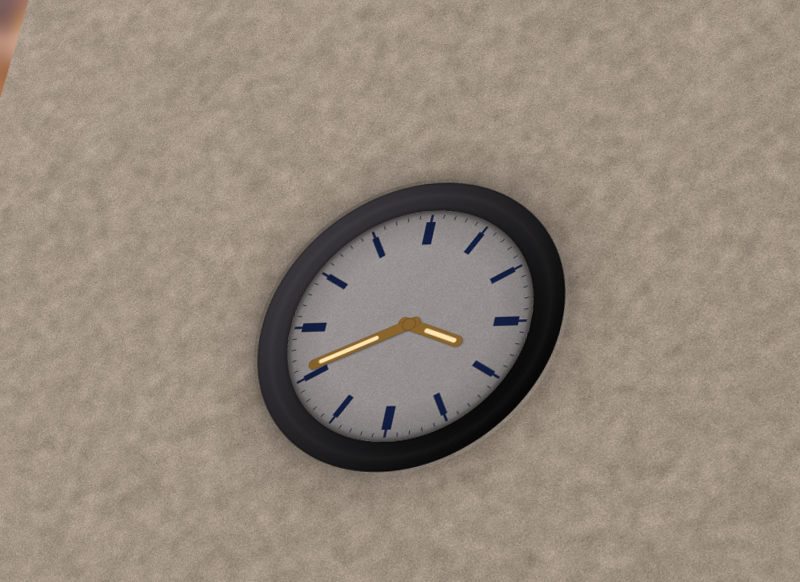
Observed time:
{"hour": 3, "minute": 41}
